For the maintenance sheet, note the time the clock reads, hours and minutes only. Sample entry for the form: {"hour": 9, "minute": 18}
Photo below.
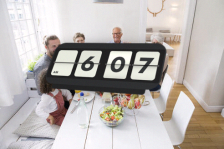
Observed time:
{"hour": 6, "minute": 7}
